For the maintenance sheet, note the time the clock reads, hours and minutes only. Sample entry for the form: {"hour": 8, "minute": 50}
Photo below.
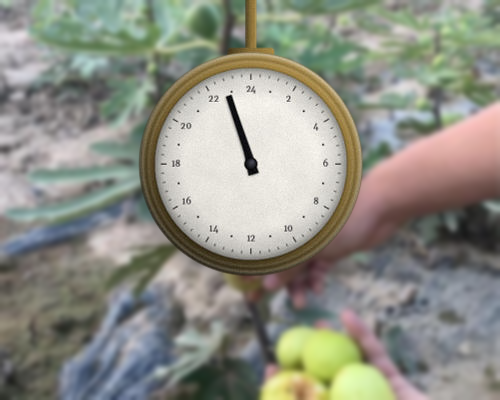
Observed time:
{"hour": 22, "minute": 57}
